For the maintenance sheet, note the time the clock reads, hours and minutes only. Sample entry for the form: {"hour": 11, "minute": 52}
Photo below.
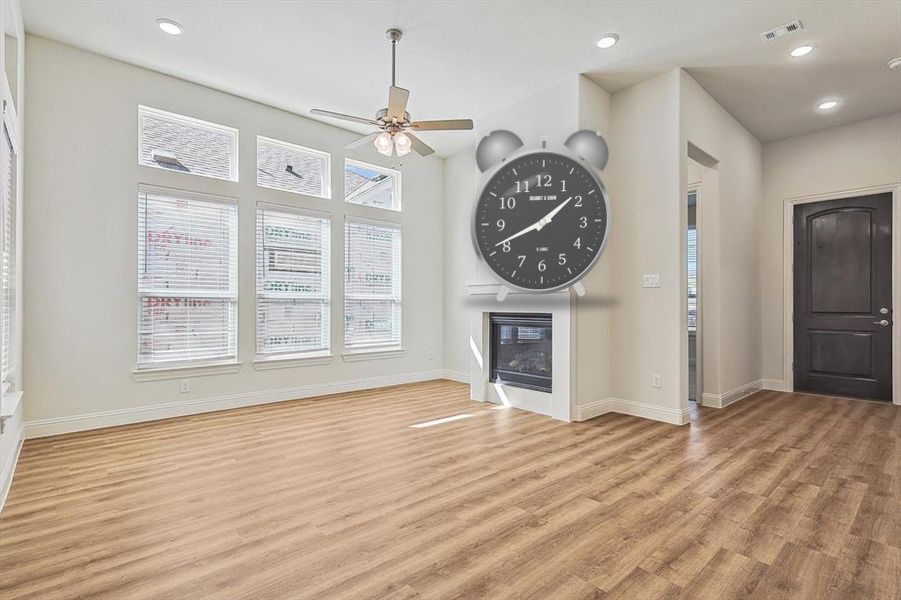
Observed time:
{"hour": 1, "minute": 41}
